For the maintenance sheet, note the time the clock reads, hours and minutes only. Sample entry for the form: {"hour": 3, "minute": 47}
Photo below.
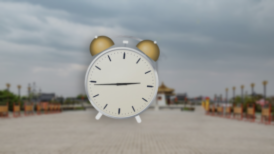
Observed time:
{"hour": 2, "minute": 44}
